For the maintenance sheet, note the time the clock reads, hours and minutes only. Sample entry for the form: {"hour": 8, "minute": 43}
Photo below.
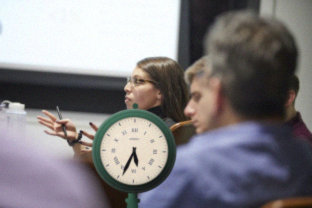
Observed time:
{"hour": 5, "minute": 34}
